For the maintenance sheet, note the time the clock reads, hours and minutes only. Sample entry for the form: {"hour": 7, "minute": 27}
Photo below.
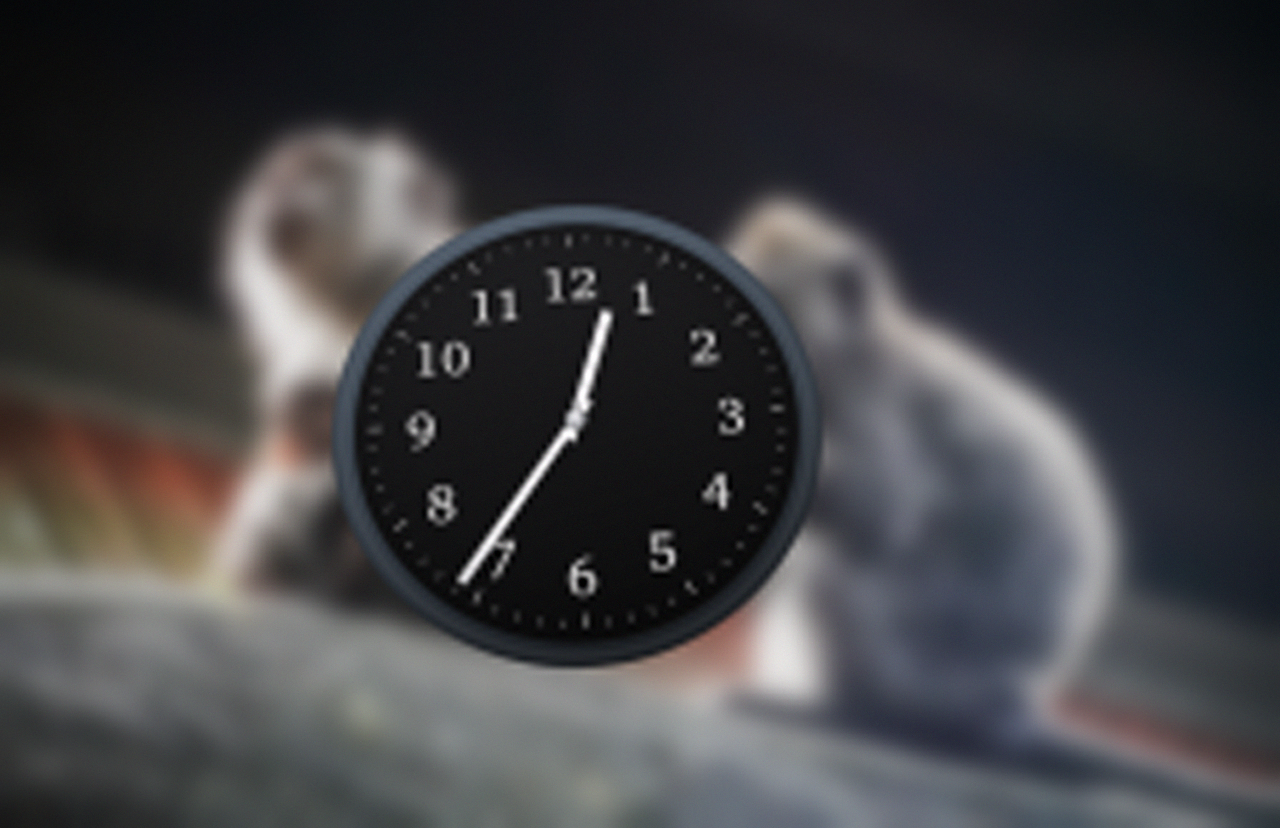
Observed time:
{"hour": 12, "minute": 36}
